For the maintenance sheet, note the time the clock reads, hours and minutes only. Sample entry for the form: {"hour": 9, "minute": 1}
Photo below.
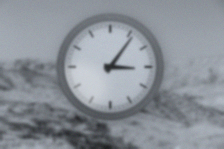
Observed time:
{"hour": 3, "minute": 6}
